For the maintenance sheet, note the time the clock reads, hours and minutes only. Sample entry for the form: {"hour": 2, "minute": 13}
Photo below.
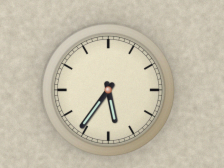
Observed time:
{"hour": 5, "minute": 36}
